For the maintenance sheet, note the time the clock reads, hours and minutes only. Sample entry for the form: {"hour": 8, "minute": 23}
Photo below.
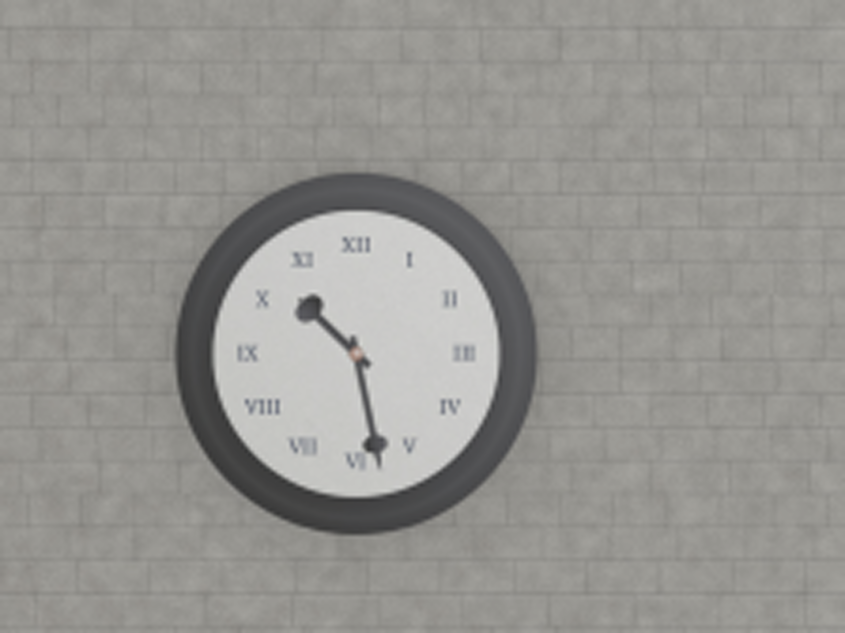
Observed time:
{"hour": 10, "minute": 28}
